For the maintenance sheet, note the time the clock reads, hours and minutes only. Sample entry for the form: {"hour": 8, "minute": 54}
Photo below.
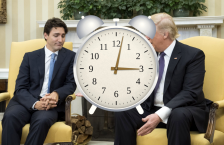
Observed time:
{"hour": 3, "minute": 2}
